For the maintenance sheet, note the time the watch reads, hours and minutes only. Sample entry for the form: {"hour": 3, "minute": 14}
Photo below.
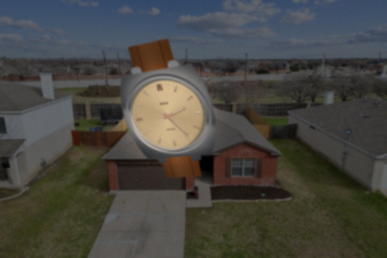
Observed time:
{"hour": 2, "minute": 24}
